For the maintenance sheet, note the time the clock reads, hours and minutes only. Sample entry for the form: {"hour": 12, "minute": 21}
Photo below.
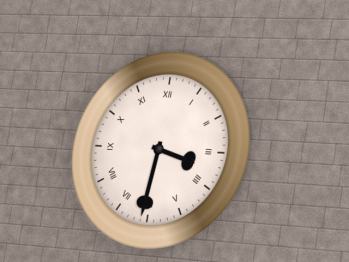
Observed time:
{"hour": 3, "minute": 31}
